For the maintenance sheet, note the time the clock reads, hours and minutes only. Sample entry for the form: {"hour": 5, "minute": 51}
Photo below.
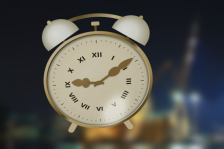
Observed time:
{"hour": 9, "minute": 9}
